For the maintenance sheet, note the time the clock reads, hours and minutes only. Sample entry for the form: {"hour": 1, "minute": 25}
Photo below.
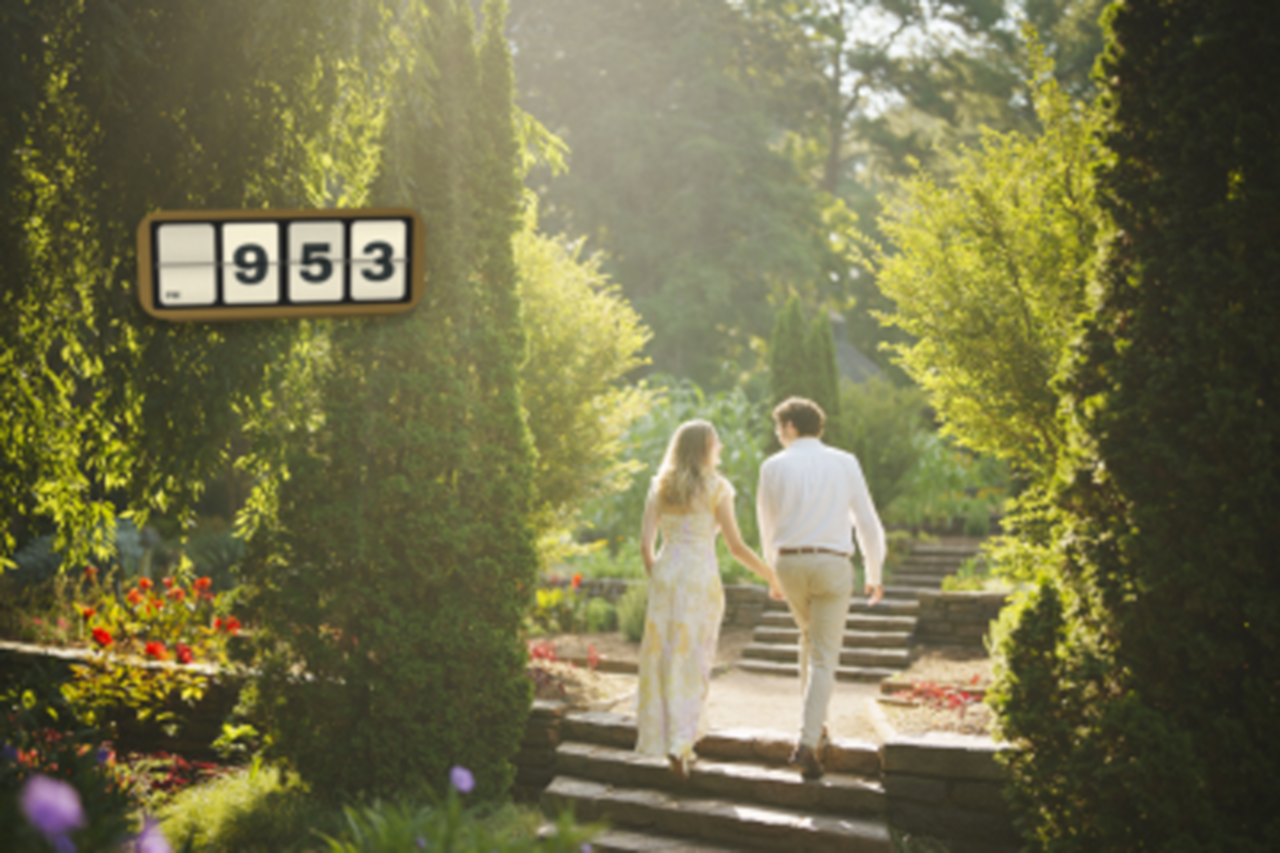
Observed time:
{"hour": 9, "minute": 53}
